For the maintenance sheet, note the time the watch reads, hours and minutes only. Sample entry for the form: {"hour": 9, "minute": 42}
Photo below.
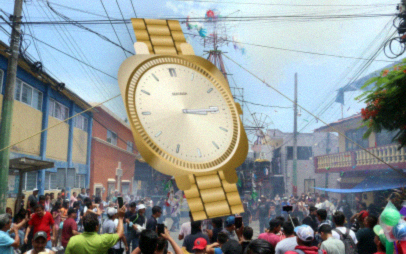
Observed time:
{"hour": 3, "minute": 15}
